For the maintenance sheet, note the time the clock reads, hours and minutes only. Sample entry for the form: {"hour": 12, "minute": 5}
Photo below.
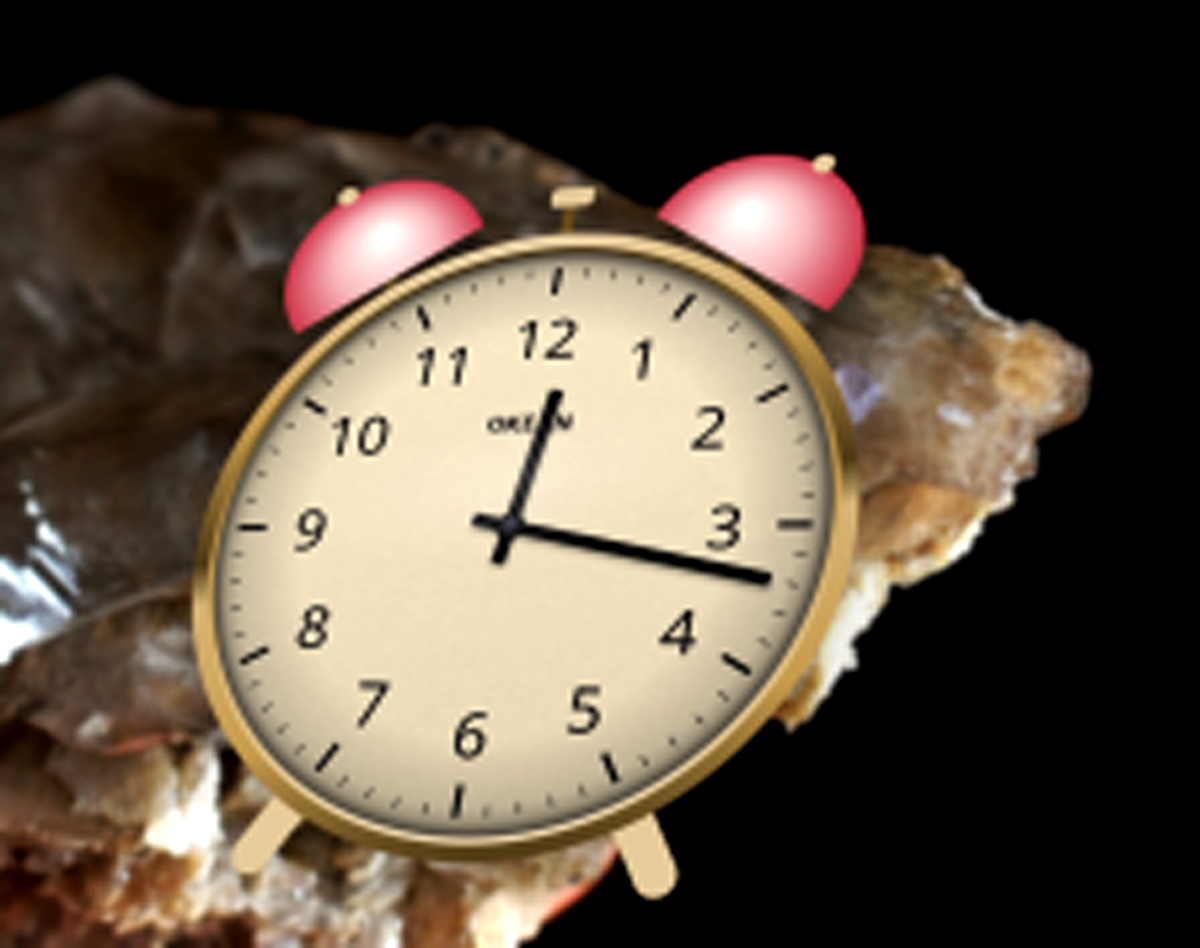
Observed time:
{"hour": 12, "minute": 17}
